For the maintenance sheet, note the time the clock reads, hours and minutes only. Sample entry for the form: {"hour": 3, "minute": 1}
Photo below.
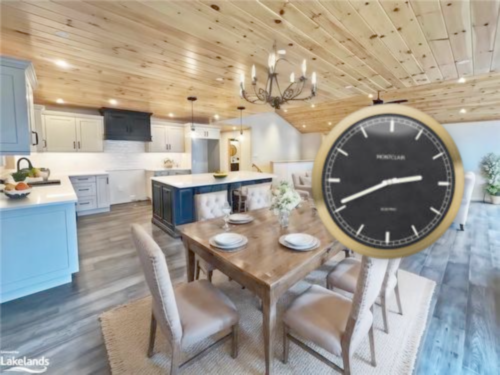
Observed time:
{"hour": 2, "minute": 41}
